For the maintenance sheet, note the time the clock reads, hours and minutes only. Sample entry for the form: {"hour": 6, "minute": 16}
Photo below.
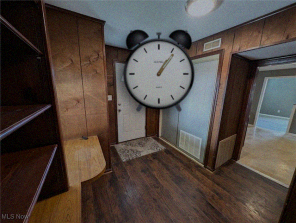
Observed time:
{"hour": 1, "minute": 6}
